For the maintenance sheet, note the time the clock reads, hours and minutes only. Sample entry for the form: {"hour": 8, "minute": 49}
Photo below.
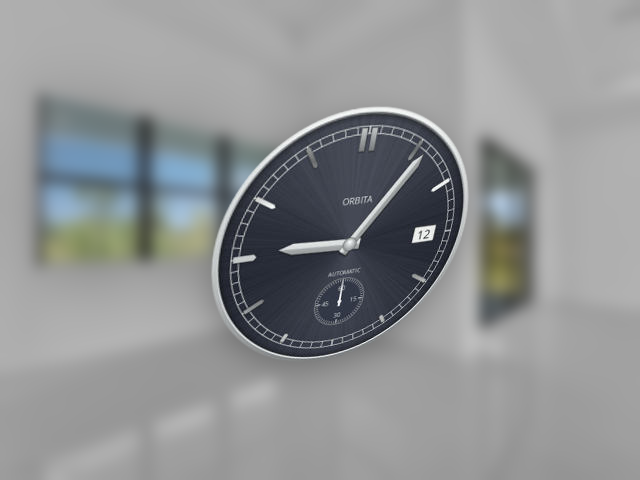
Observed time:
{"hour": 9, "minute": 6}
